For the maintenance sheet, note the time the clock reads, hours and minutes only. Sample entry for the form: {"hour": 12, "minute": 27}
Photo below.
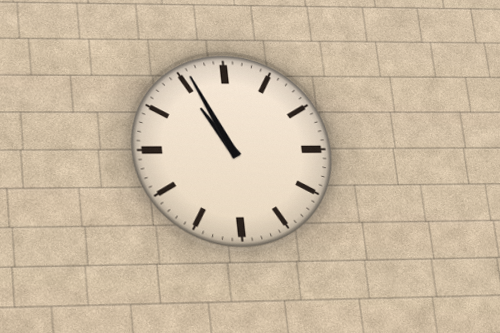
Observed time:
{"hour": 10, "minute": 56}
